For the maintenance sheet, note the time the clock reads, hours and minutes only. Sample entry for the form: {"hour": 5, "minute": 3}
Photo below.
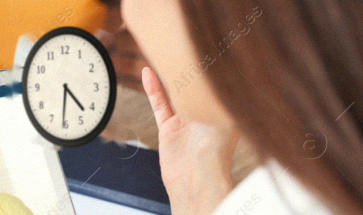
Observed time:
{"hour": 4, "minute": 31}
